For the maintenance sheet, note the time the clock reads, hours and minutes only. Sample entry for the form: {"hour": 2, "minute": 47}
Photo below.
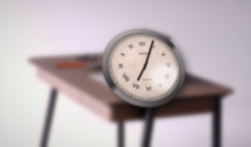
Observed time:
{"hour": 7, "minute": 4}
